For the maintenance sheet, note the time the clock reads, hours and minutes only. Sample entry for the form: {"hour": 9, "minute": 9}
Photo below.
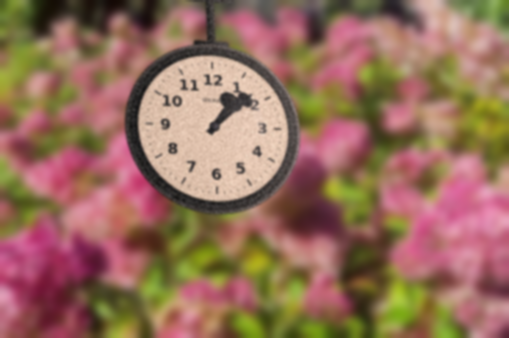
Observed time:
{"hour": 1, "minute": 8}
